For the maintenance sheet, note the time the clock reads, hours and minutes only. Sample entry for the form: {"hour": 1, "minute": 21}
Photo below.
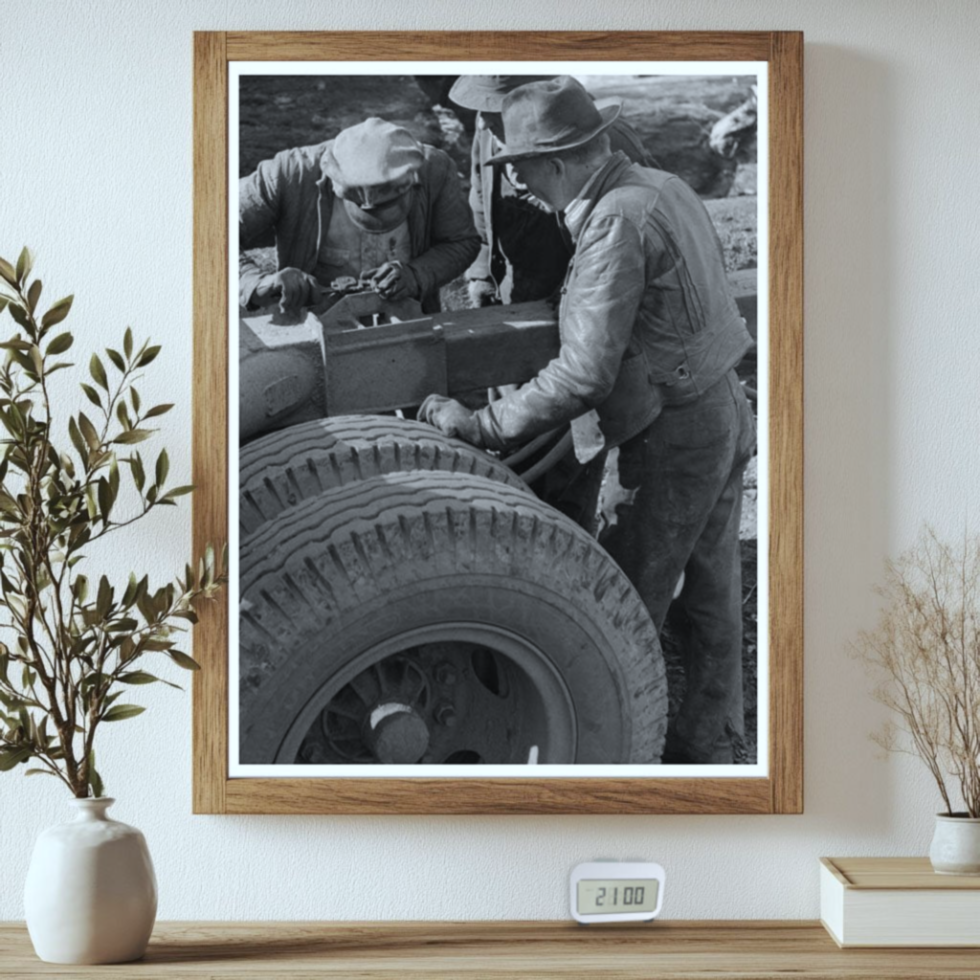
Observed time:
{"hour": 21, "minute": 0}
